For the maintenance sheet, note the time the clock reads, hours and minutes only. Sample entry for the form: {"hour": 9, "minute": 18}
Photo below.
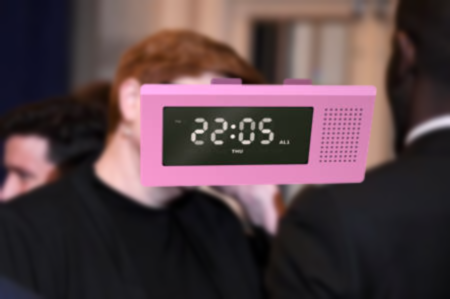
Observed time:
{"hour": 22, "minute": 5}
